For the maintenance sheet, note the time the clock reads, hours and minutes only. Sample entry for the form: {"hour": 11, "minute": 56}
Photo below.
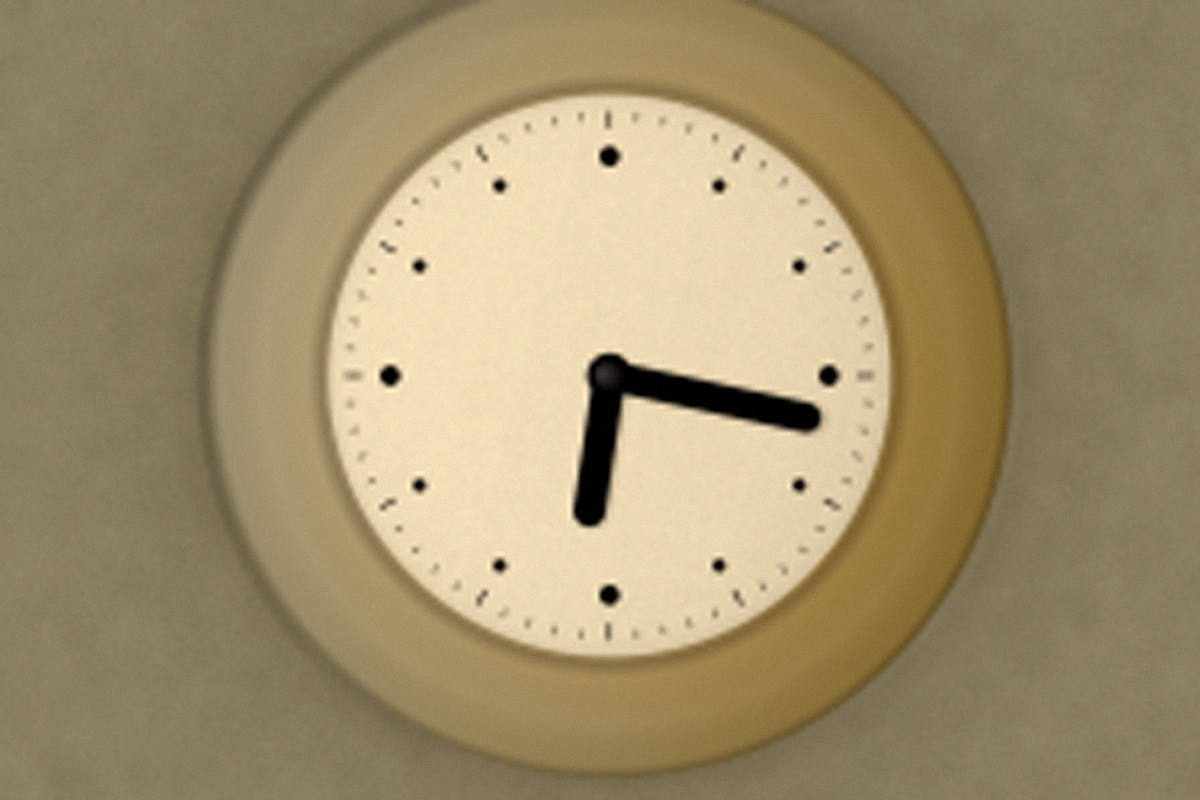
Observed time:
{"hour": 6, "minute": 17}
